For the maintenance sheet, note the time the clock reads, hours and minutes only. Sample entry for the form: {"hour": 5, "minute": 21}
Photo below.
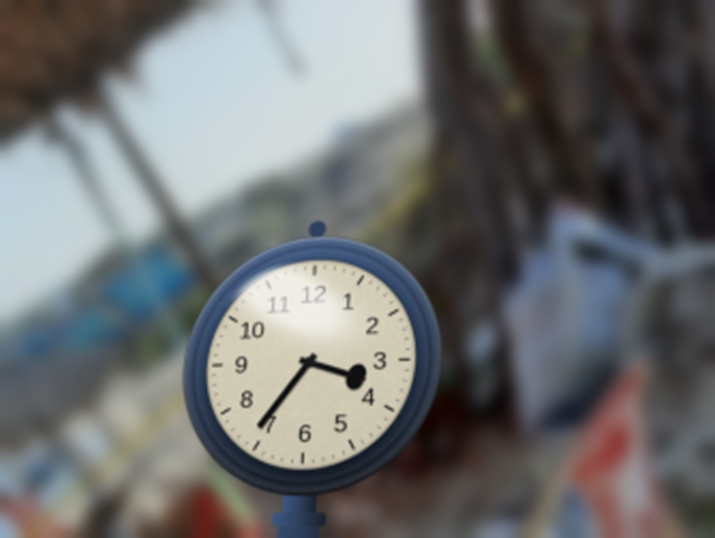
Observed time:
{"hour": 3, "minute": 36}
